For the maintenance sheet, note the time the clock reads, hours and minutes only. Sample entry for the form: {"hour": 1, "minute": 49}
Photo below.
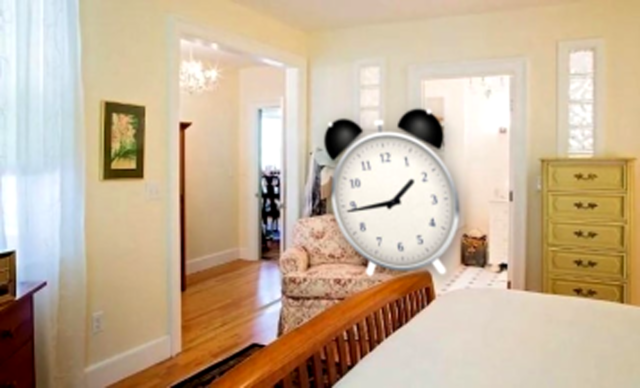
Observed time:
{"hour": 1, "minute": 44}
